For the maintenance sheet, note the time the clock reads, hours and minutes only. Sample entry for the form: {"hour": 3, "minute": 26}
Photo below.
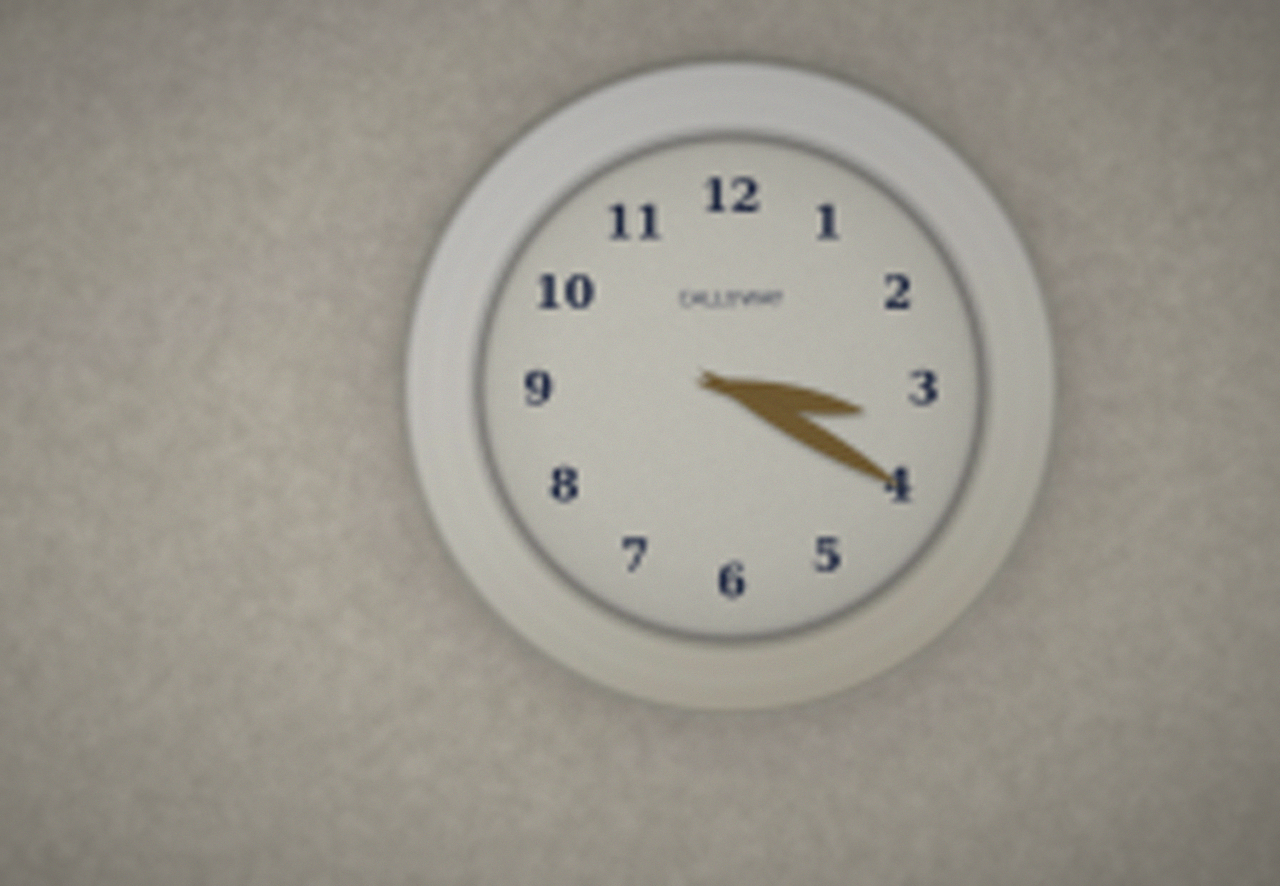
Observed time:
{"hour": 3, "minute": 20}
